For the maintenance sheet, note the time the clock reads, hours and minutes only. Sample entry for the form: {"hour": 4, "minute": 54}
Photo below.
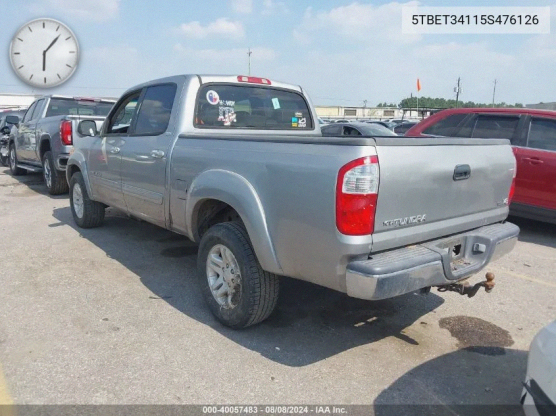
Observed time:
{"hour": 6, "minute": 7}
